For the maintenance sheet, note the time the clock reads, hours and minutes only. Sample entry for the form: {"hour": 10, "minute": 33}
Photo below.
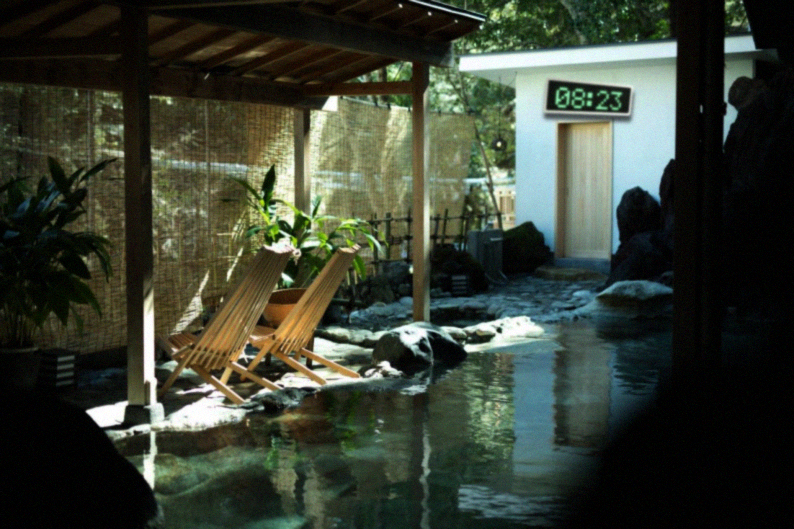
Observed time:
{"hour": 8, "minute": 23}
